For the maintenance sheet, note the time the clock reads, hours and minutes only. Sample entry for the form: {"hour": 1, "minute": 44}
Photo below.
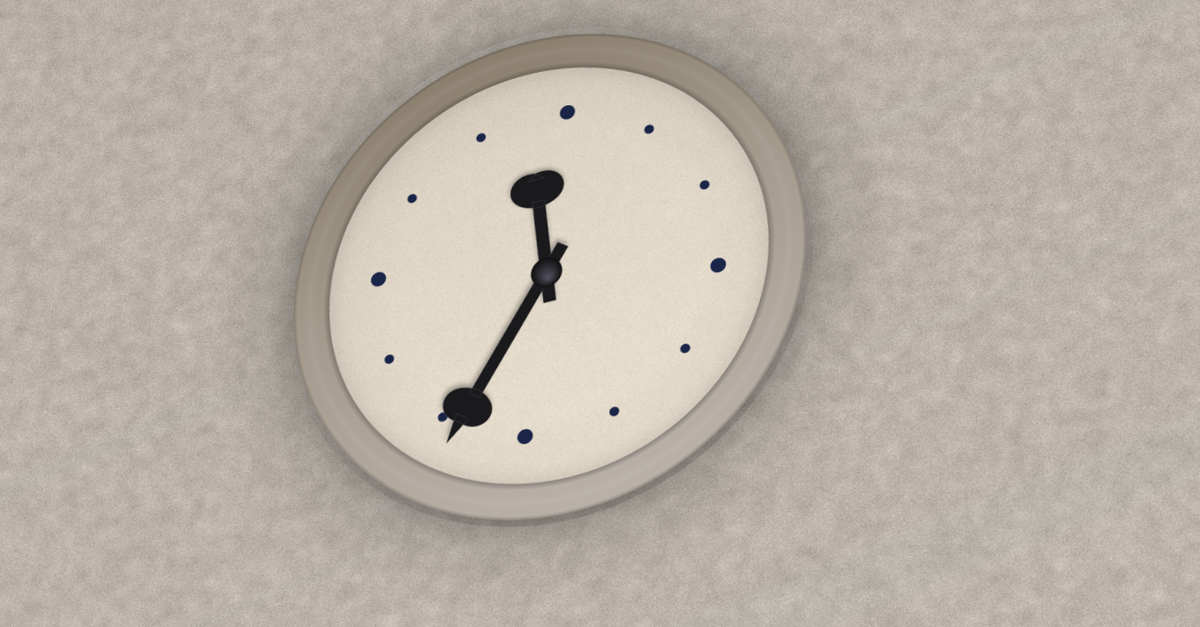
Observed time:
{"hour": 11, "minute": 34}
